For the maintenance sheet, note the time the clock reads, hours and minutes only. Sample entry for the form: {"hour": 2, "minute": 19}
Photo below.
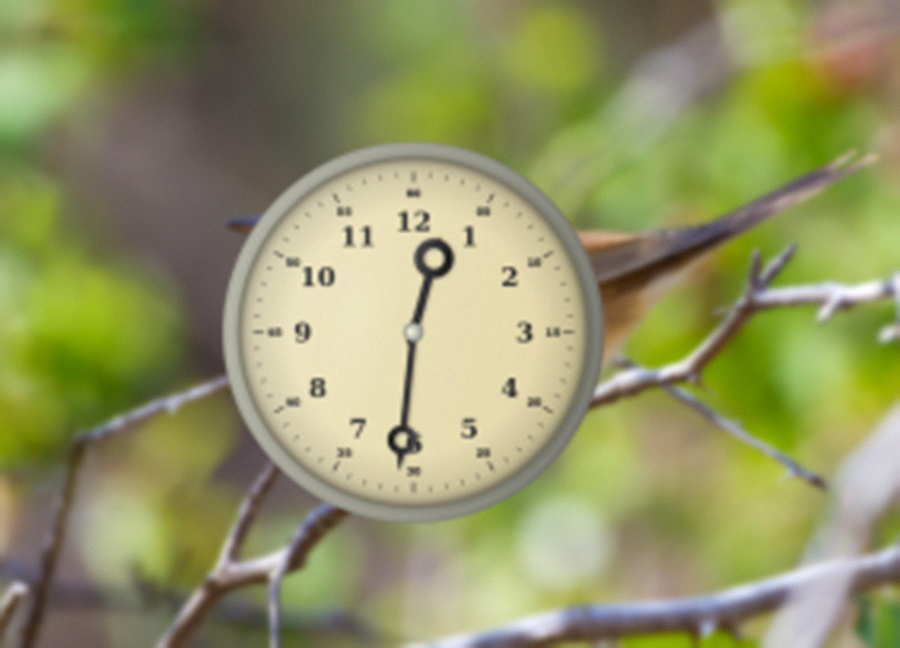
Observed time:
{"hour": 12, "minute": 31}
